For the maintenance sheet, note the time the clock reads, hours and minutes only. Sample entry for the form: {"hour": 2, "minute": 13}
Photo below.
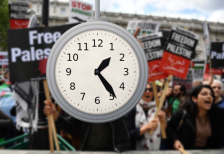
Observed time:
{"hour": 1, "minute": 24}
